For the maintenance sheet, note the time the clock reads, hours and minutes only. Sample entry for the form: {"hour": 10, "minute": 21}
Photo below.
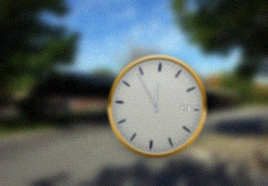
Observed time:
{"hour": 11, "minute": 54}
